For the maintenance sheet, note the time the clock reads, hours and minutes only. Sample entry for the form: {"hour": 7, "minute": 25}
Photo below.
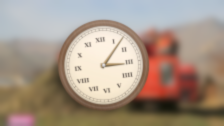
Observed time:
{"hour": 3, "minute": 7}
